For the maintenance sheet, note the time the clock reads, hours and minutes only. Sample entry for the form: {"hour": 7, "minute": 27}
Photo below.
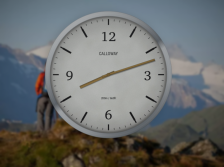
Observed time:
{"hour": 8, "minute": 12}
